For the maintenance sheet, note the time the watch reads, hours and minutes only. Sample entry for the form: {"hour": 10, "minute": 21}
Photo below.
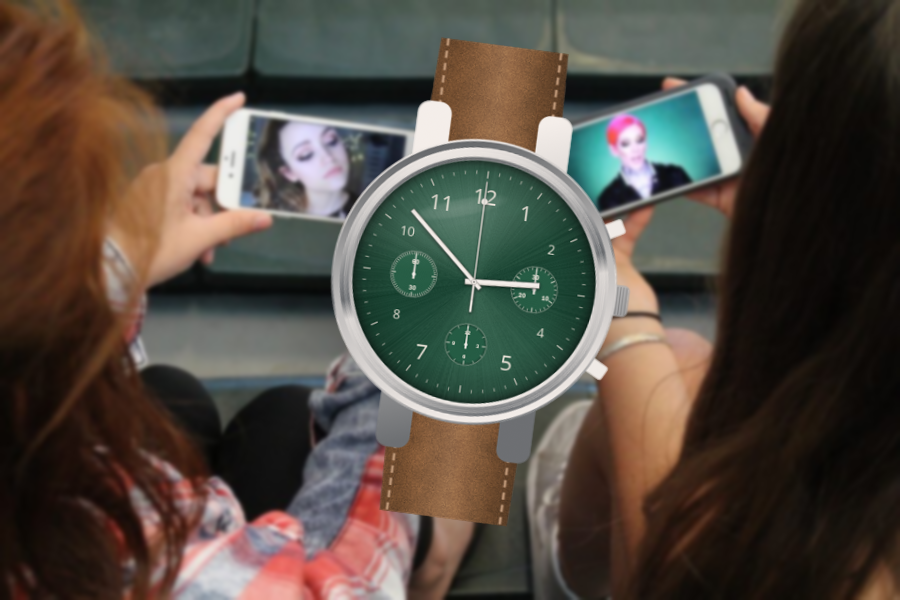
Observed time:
{"hour": 2, "minute": 52}
